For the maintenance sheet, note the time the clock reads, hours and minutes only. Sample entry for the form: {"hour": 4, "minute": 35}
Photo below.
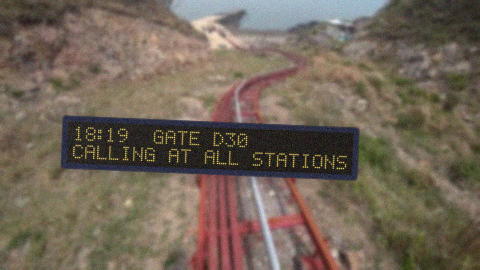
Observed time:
{"hour": 18, "minute": 19}
